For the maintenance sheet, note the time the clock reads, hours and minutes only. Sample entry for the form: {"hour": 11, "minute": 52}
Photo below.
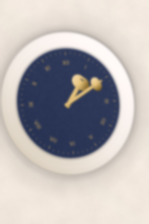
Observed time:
{"hour": 1, "minute": 10}
